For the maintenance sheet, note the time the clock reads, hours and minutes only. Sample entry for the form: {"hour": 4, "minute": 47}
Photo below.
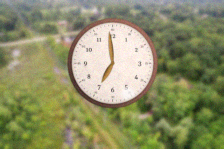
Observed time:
{"hour": 6, "minute": 59}
